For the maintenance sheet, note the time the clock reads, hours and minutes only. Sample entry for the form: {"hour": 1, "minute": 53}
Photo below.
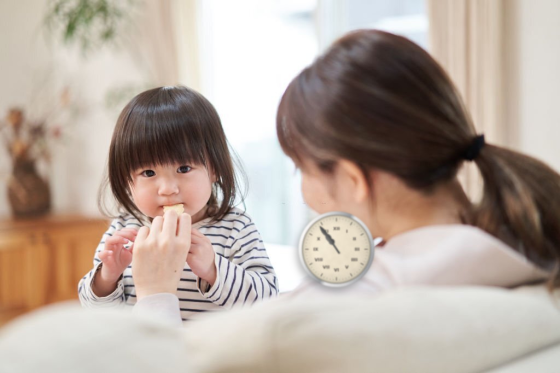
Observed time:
{"hour": 10, "minute": 54}
